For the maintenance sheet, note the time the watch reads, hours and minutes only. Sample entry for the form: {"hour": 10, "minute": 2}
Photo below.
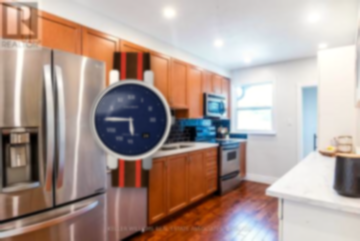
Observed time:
{"hour": 5, "minute": 45}
